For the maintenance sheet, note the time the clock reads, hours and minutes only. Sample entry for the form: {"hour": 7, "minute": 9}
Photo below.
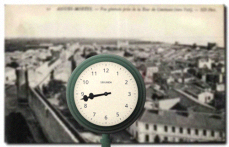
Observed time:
{"hour": 8, "minute": 43}
